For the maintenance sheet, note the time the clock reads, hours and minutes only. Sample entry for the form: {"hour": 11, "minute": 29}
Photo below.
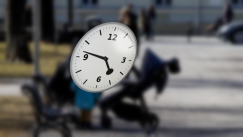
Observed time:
{"hour": 4, "minute": 47}
